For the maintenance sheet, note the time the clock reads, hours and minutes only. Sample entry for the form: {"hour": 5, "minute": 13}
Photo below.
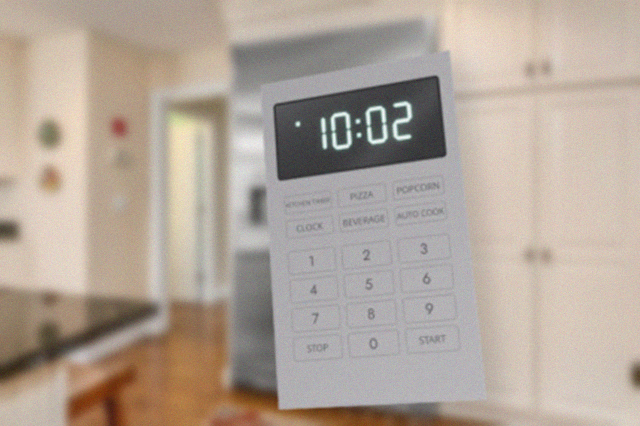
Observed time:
{"hour": 10, "minute": 2}
